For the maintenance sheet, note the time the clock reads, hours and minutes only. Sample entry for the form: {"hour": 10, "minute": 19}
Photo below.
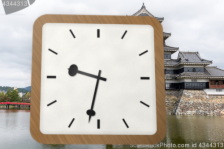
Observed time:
{"hour": 9, "minute": 32}
